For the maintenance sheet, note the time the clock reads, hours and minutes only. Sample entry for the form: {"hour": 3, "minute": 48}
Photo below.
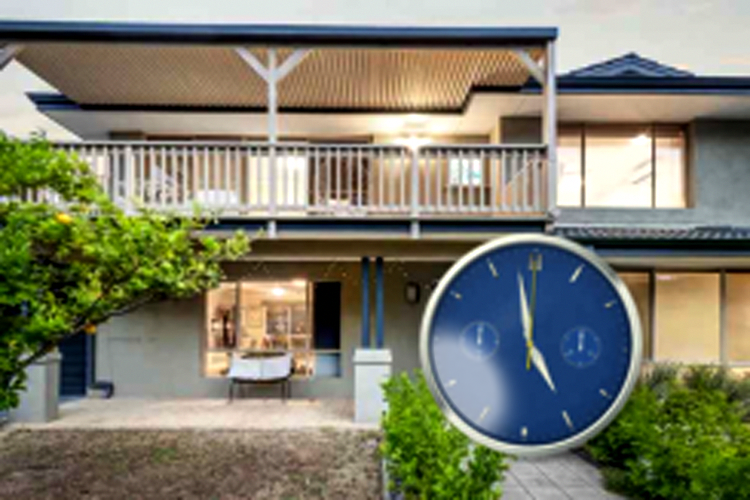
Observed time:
{"hour": 4, "minute": 58}
